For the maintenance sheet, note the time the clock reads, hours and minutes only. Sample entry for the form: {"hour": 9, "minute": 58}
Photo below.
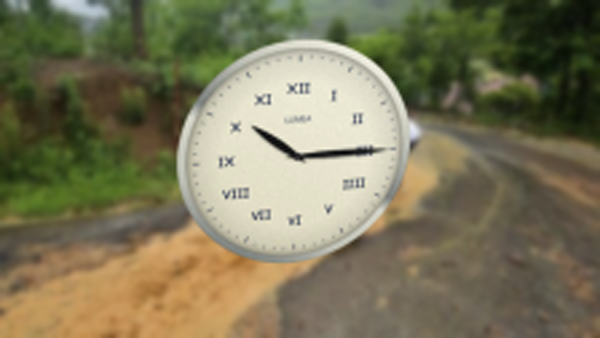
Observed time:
{"hour": 10, "minute": 15}
